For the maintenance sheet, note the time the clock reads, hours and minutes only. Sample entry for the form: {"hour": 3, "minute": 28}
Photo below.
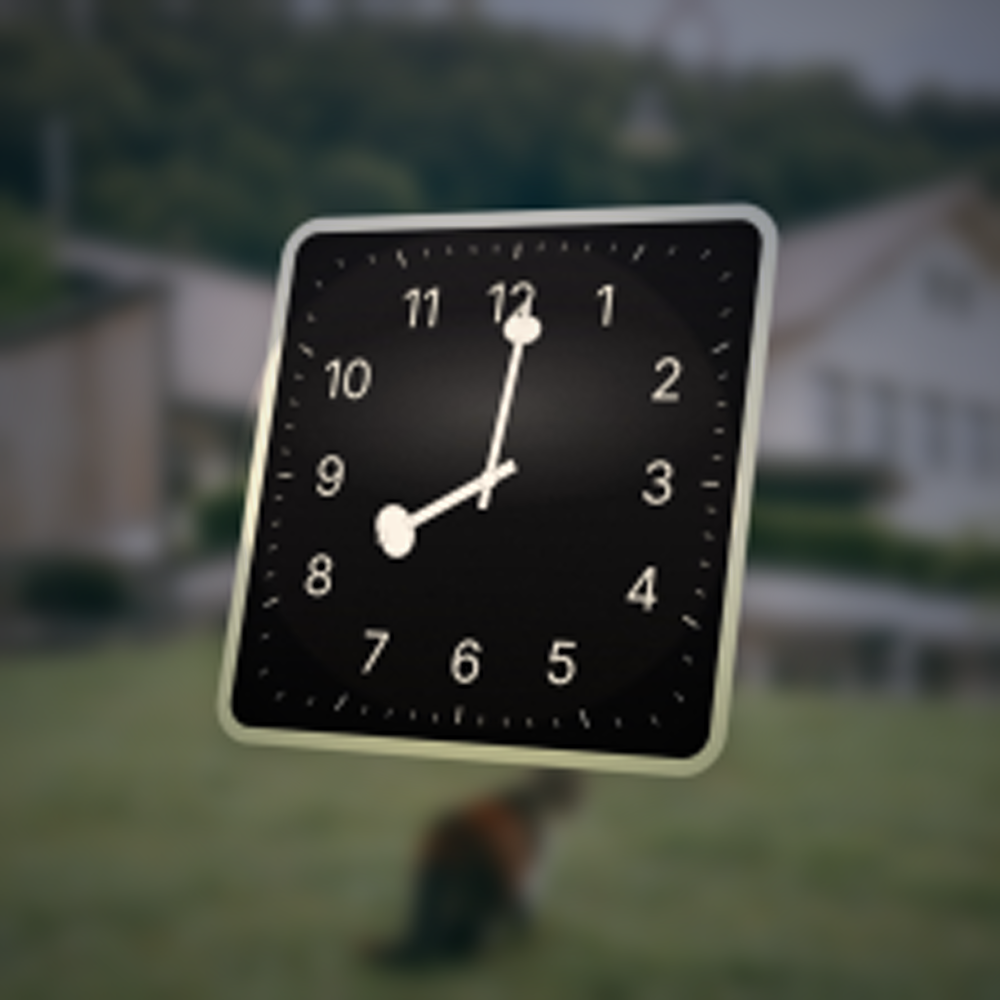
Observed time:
{"hour": 8, "minute": 1}
